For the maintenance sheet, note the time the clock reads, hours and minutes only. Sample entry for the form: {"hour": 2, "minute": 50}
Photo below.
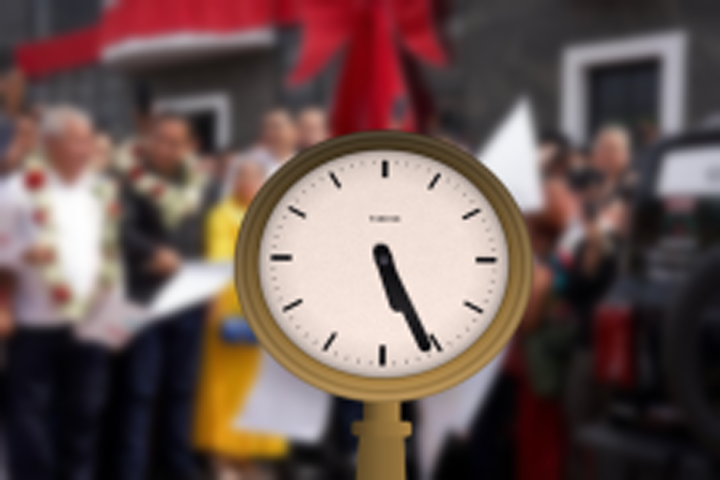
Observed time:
{"hour": 5, "minute": 26}
